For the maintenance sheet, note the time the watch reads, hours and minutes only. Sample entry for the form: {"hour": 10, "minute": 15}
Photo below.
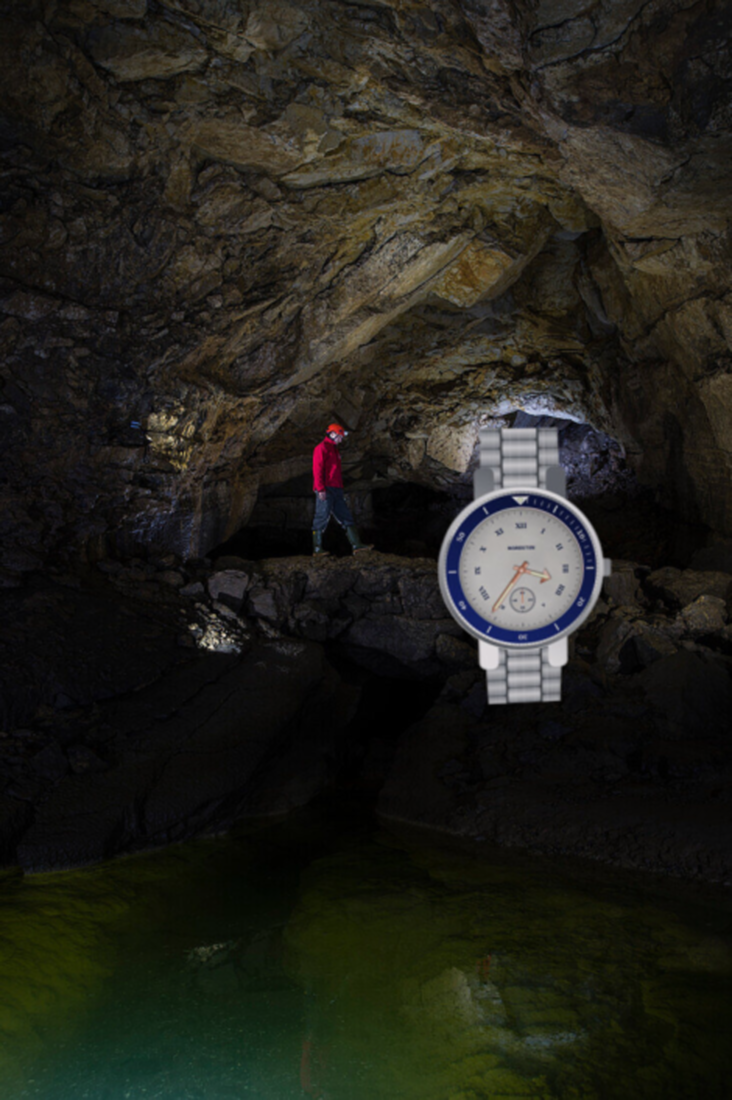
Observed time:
{"hour": 3, "minute": 36}
